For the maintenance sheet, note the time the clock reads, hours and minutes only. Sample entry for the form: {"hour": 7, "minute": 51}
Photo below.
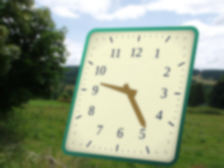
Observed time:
{"hour": 9, "minute": 24}
